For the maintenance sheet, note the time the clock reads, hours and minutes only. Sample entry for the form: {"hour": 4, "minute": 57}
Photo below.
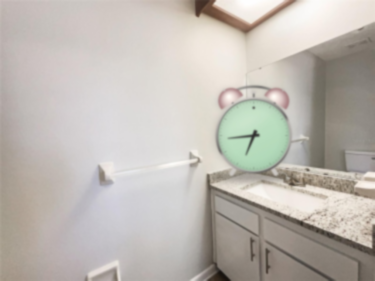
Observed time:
{"hour": 6, "minute": 44}
